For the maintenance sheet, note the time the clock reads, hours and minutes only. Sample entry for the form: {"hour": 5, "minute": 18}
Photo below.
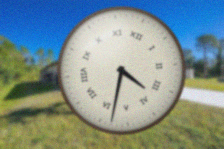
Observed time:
{"hour": 3, "minute": 28}
